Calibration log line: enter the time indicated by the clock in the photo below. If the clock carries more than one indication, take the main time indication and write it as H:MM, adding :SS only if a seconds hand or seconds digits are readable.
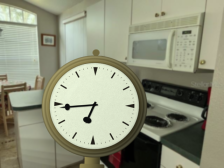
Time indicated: 6:44
